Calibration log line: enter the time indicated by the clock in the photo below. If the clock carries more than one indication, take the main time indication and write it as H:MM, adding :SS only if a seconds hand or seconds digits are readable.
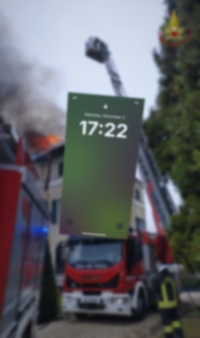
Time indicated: 17:22
